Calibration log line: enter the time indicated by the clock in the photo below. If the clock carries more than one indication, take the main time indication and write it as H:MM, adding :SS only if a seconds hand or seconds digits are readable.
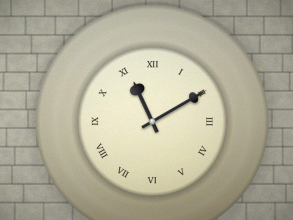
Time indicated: 11:10
